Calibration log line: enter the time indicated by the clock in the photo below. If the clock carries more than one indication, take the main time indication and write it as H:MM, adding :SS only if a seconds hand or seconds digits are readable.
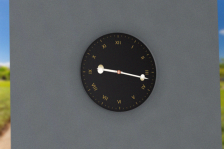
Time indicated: 9:17
